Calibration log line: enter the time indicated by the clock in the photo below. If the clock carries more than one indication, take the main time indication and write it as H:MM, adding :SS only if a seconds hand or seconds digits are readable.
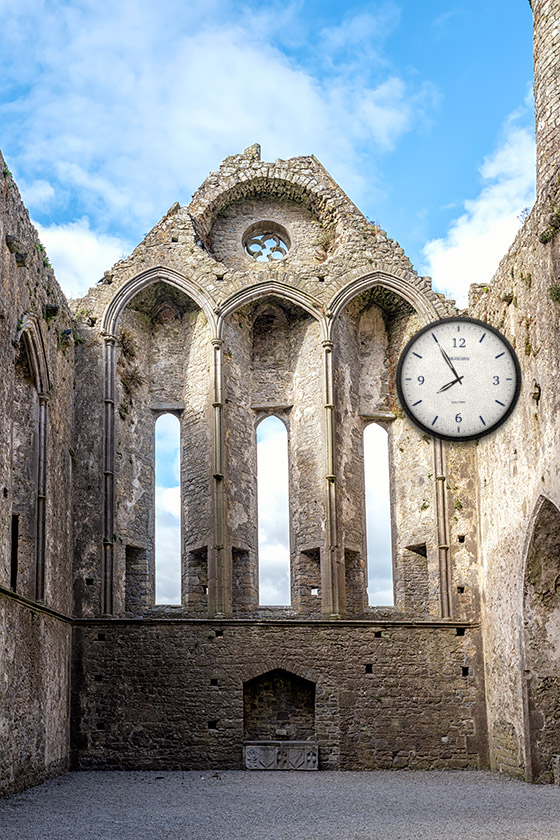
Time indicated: 7:55
